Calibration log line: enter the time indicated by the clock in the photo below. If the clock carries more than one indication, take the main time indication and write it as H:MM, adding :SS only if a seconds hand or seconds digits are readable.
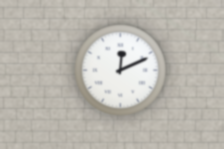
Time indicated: 12:11
